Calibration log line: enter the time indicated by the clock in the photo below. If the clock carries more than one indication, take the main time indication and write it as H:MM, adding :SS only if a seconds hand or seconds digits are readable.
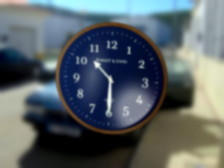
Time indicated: 10:30
